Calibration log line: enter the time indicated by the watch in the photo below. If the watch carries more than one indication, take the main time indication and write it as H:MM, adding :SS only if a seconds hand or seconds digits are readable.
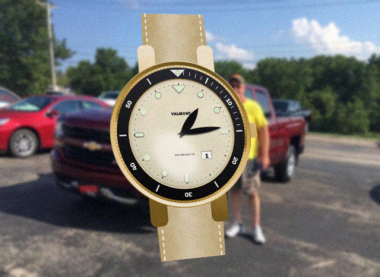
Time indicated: 1:14
